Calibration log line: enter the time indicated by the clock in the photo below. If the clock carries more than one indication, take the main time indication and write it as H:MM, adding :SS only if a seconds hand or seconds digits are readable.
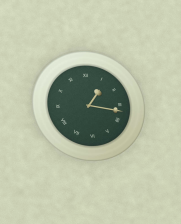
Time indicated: 1:17
